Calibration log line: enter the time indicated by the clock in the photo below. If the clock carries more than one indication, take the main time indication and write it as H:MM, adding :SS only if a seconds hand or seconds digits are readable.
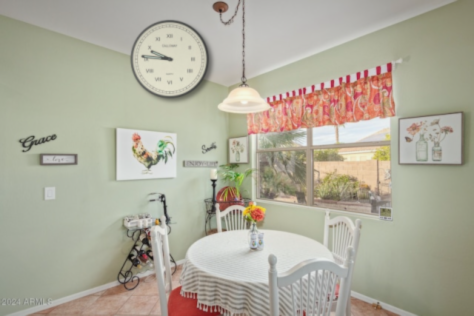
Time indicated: 9:46
